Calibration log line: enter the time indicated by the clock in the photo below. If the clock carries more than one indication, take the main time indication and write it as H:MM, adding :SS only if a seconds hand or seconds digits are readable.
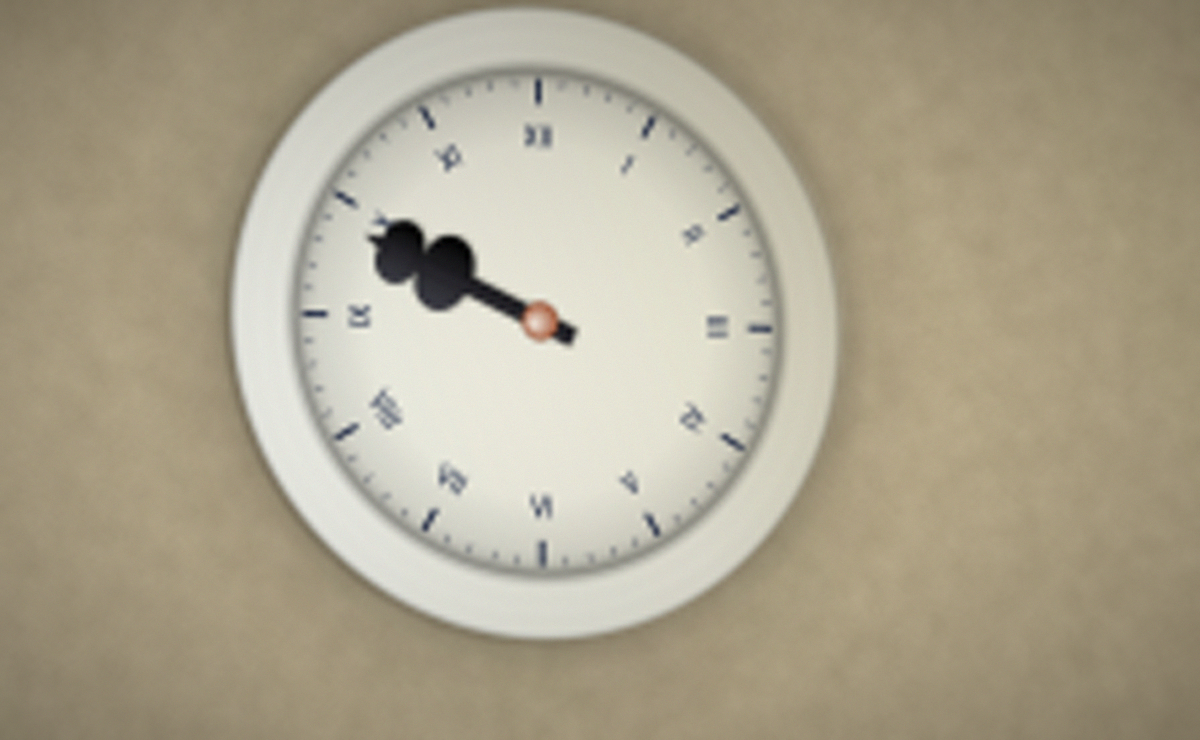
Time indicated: 9:49
